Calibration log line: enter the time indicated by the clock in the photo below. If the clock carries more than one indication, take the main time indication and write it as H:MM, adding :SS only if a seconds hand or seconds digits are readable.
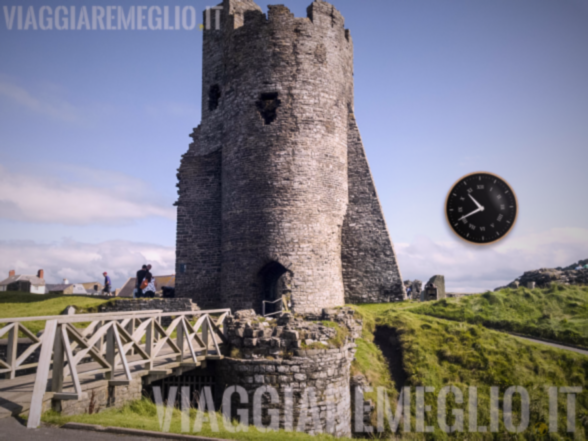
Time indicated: 10:41
